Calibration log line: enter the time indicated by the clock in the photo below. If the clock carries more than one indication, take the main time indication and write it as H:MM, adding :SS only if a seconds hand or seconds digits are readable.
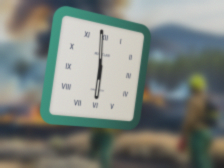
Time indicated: 5:59
